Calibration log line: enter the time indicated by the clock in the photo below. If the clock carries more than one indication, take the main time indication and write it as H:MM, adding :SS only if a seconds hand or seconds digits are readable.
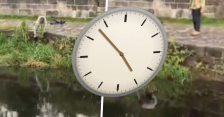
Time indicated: 4:53
